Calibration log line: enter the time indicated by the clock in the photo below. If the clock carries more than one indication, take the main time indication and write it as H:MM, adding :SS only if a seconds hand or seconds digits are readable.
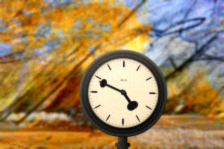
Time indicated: 4:49
